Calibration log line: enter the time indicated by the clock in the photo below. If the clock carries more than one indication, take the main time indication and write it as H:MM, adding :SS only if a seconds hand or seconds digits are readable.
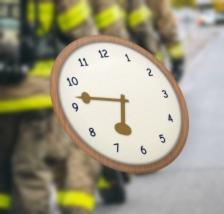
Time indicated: 6:47
